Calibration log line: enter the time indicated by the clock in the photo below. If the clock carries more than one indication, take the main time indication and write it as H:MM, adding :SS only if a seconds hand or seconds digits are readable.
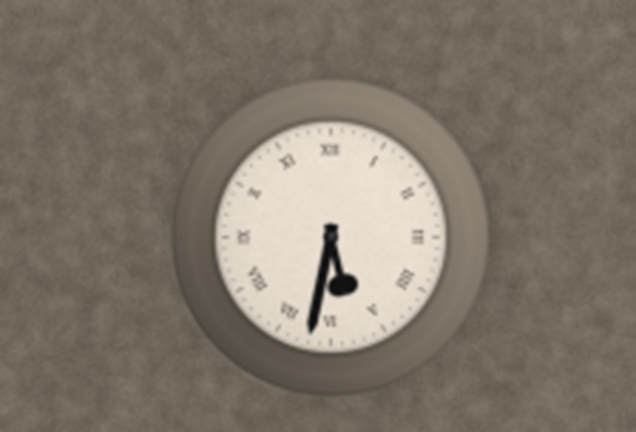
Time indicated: 5:32
